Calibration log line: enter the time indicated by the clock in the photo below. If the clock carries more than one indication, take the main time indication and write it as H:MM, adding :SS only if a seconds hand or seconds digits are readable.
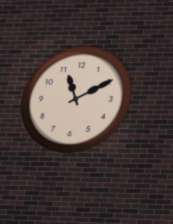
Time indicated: 11:10
